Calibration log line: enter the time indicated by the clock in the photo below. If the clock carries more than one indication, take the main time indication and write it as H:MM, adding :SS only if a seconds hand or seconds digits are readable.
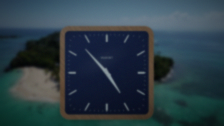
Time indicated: 4:53
